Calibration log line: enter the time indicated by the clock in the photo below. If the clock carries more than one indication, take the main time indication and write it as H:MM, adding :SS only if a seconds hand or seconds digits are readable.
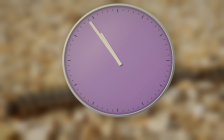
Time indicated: 10:54
